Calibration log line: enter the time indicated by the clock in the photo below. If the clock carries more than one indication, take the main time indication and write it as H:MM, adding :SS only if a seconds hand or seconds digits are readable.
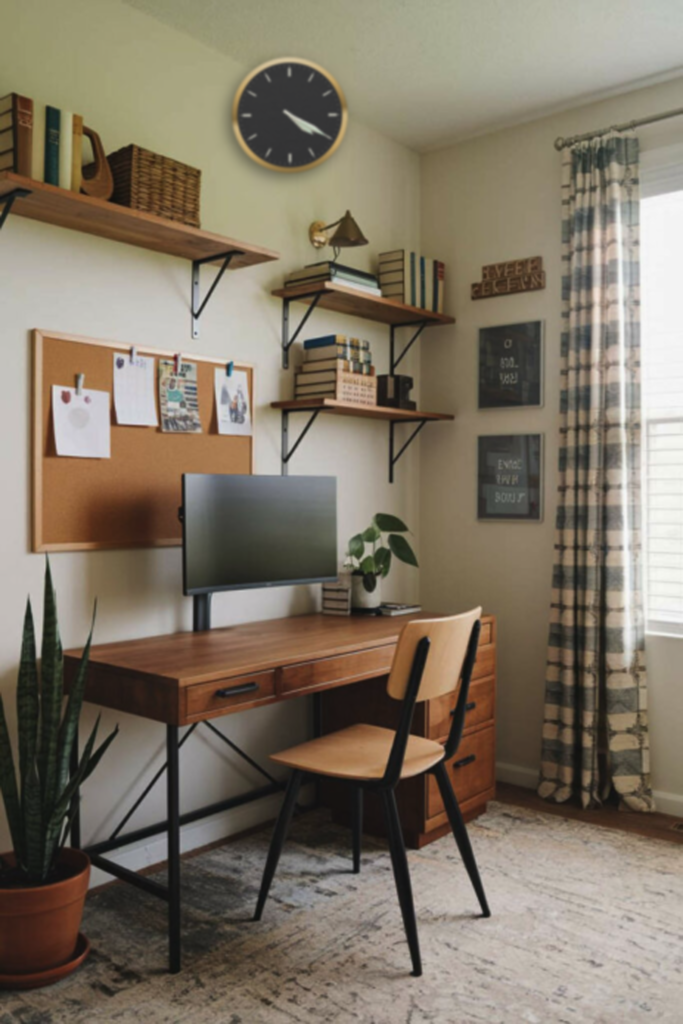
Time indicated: 4:20
